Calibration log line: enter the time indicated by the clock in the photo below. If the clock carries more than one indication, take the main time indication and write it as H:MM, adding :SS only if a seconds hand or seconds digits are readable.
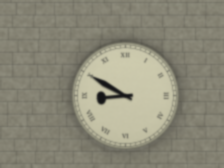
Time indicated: 8:50
